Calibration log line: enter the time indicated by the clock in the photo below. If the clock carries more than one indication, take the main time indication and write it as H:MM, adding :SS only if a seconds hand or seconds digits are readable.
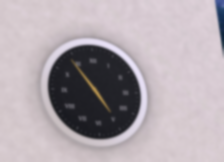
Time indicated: 4:54
